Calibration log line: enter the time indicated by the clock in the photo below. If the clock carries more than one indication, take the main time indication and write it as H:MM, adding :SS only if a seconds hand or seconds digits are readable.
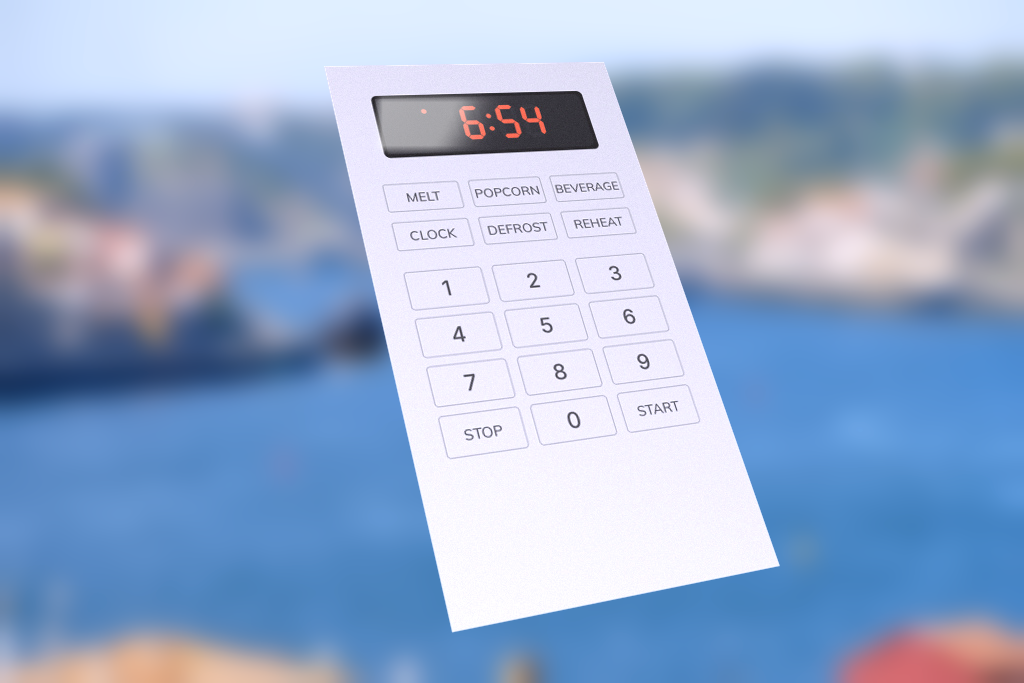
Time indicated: 6:54
